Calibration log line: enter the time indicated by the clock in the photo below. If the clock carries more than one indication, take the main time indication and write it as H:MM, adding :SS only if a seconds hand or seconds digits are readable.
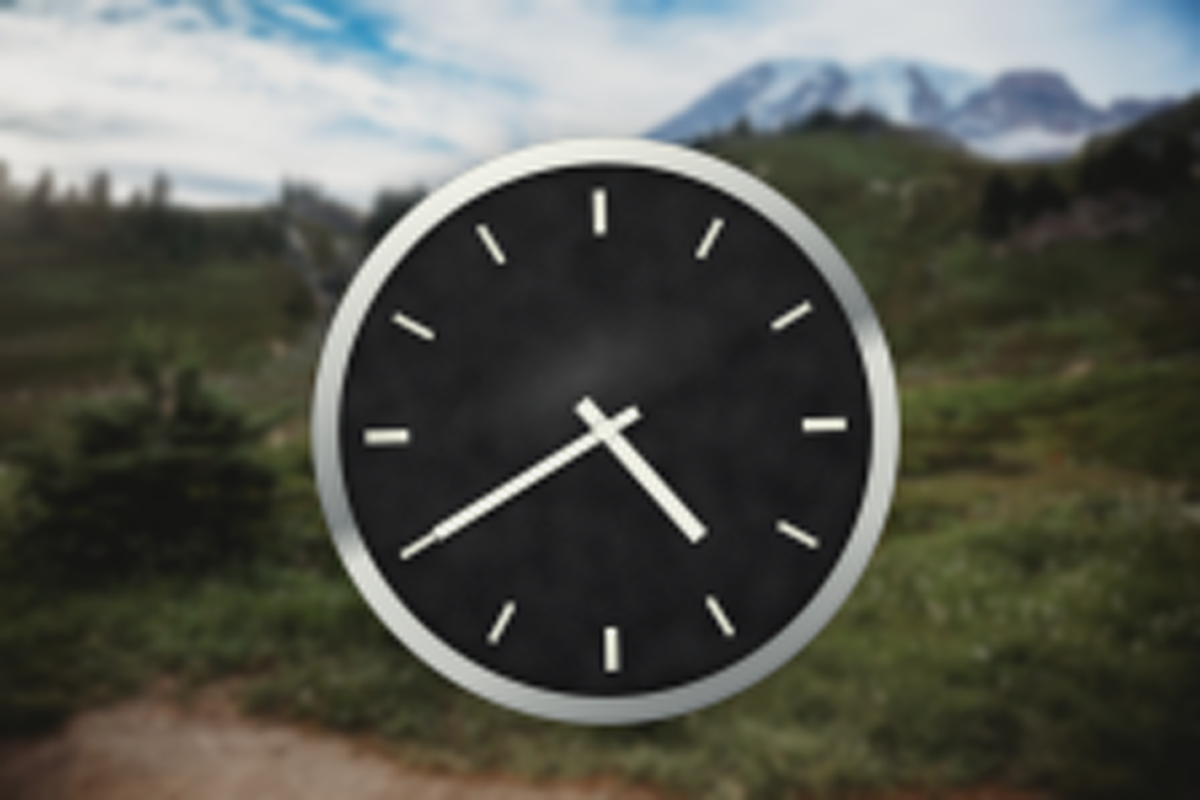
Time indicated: 4:40
